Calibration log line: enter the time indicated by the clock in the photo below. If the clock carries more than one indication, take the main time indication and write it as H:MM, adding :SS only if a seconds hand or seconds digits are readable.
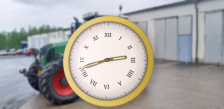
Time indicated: 2:42
